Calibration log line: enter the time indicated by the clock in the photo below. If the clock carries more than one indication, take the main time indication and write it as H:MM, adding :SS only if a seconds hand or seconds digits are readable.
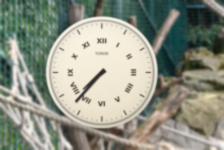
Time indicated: 7:37
